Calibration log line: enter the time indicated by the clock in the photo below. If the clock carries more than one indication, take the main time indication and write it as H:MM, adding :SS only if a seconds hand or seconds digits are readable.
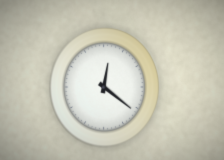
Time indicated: 12:21
